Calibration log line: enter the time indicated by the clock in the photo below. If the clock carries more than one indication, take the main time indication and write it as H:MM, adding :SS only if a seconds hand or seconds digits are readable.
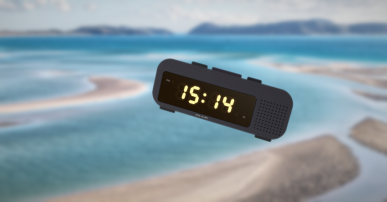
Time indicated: 15:14
